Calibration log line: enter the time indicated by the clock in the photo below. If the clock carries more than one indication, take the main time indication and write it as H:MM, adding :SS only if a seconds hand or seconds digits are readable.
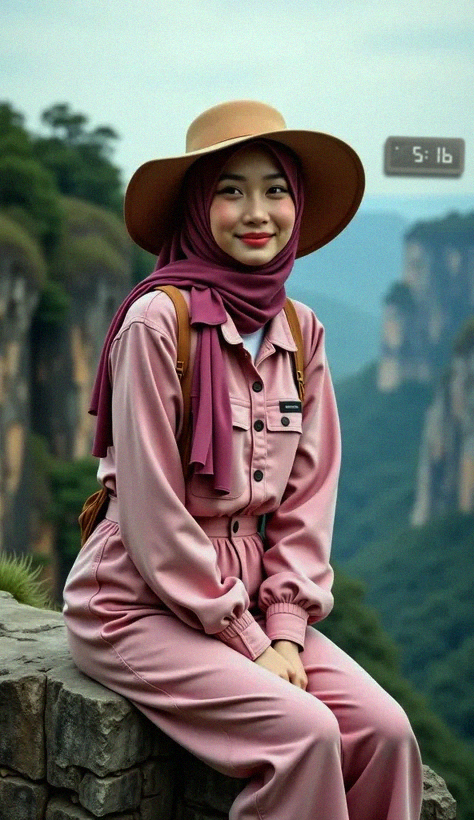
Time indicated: 5:16
